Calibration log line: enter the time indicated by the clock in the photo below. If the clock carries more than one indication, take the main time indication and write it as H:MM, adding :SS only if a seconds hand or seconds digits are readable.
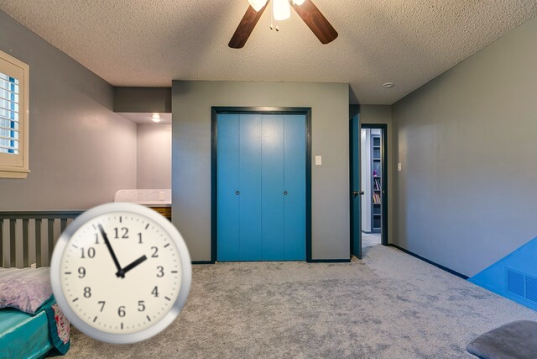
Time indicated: 1:56
